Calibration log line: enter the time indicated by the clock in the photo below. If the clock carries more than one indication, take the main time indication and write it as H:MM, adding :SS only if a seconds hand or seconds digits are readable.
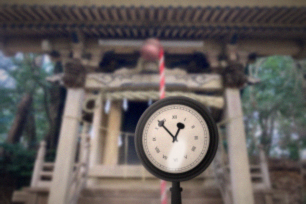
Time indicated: 12:53
